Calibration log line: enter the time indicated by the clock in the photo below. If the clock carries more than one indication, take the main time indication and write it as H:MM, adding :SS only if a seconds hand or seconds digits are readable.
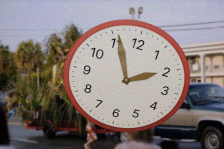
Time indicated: 1:56
